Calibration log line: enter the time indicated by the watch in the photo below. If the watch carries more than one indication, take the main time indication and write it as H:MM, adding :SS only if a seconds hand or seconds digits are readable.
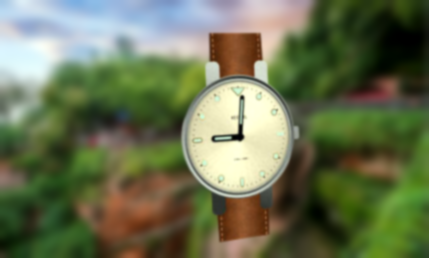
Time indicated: 9:01
